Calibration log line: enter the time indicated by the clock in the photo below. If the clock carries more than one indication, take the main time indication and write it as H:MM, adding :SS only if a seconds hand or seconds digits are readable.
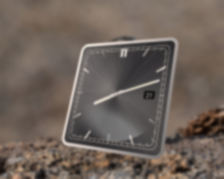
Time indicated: 8:12
